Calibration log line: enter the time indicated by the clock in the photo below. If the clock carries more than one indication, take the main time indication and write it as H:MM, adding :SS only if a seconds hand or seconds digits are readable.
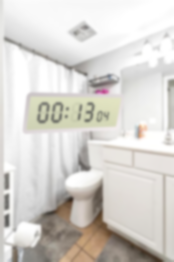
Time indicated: 0:13
